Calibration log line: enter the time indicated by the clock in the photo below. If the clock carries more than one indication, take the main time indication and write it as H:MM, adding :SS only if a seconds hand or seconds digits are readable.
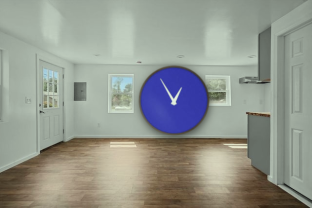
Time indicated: 12:55
